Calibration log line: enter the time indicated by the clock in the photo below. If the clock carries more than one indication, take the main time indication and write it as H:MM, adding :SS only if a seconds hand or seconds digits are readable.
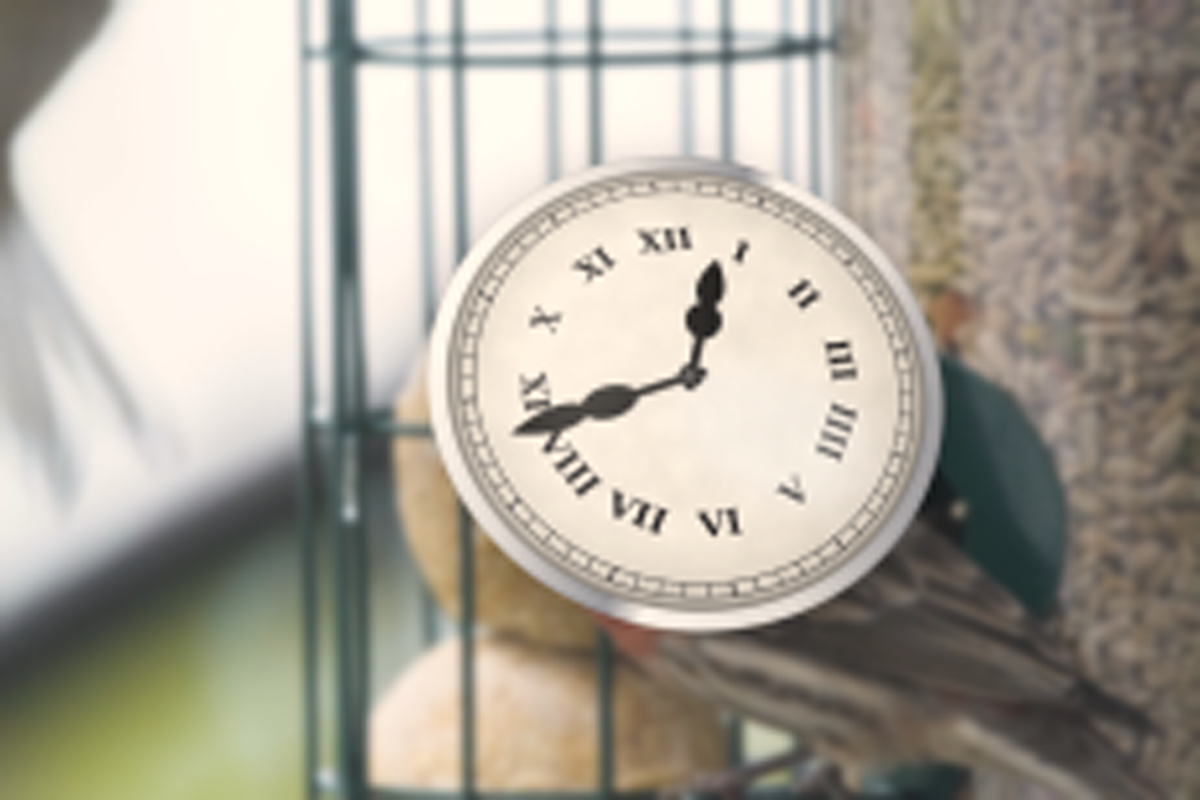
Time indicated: 12:43
